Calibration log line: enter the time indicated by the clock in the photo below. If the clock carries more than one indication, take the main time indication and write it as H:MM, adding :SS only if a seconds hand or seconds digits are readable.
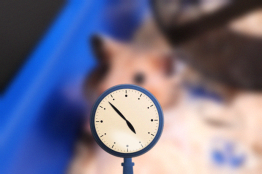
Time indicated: 4:53
